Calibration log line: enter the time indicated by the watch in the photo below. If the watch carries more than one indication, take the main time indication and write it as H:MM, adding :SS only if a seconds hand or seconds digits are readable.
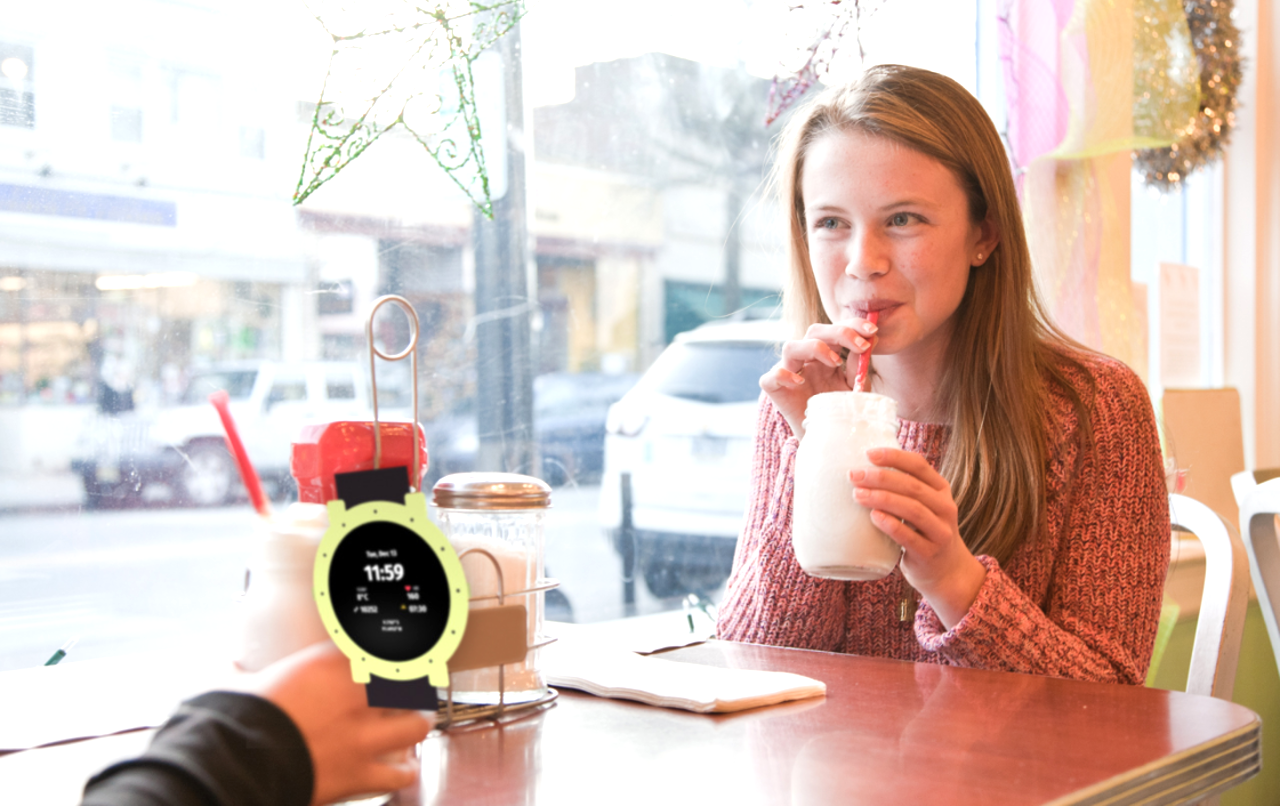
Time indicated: 11:59
